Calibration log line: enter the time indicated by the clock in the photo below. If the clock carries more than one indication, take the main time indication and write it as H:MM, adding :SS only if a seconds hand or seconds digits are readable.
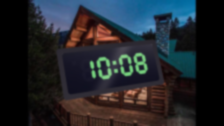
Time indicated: 10:08
